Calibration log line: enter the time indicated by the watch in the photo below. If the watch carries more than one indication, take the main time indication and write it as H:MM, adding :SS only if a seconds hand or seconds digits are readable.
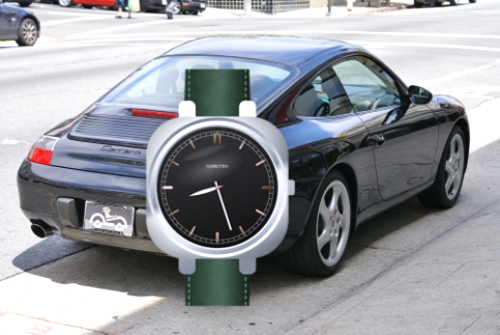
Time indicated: 8:27
